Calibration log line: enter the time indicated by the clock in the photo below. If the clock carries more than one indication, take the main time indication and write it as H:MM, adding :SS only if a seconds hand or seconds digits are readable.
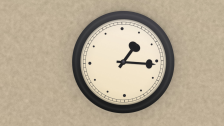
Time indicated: 1:16
